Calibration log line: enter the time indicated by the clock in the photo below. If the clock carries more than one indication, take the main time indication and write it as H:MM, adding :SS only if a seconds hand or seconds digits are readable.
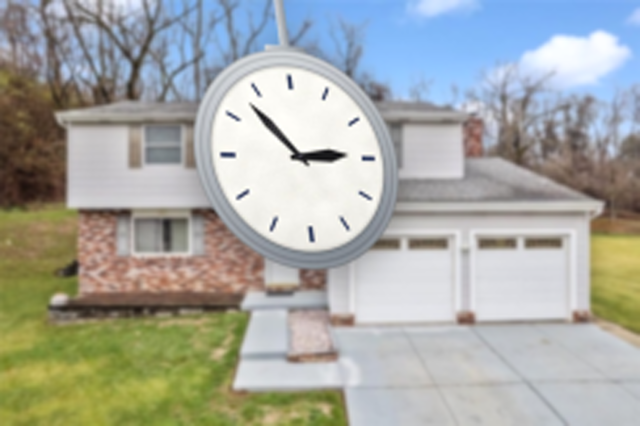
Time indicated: 2:53
